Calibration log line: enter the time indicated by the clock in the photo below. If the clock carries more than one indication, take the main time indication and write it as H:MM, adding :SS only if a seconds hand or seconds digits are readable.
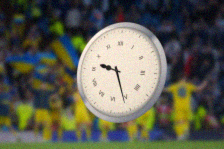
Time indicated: 9:26
